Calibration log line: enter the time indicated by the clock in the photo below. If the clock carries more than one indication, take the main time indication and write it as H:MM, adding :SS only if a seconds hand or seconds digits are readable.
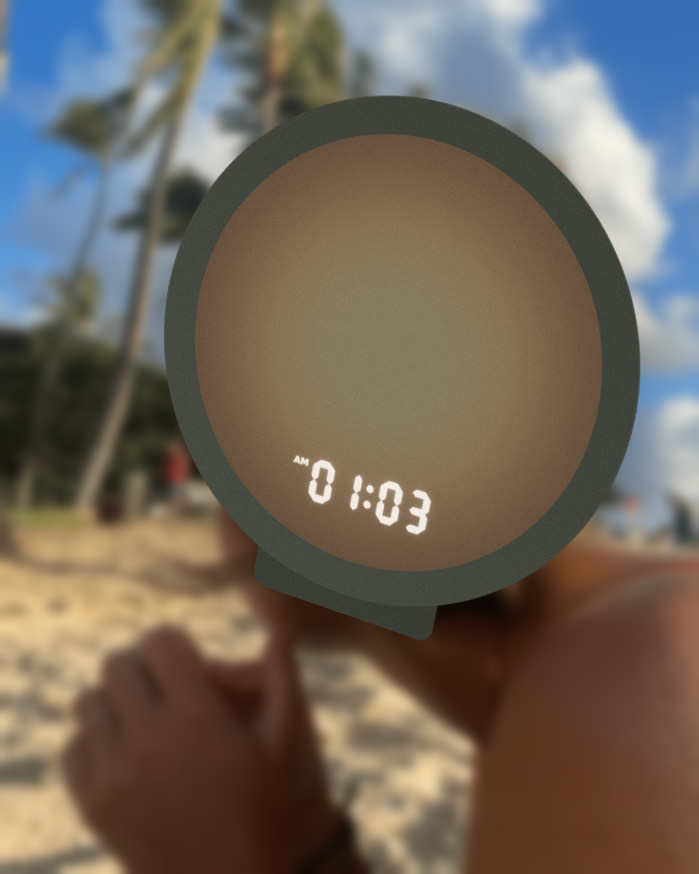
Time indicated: 1:03
